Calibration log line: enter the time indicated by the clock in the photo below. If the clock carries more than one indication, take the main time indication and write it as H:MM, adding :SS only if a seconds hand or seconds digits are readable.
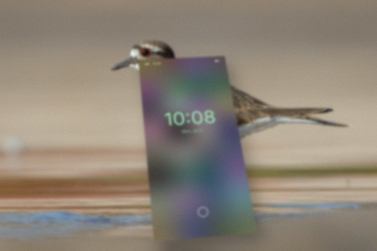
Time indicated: 10:08
